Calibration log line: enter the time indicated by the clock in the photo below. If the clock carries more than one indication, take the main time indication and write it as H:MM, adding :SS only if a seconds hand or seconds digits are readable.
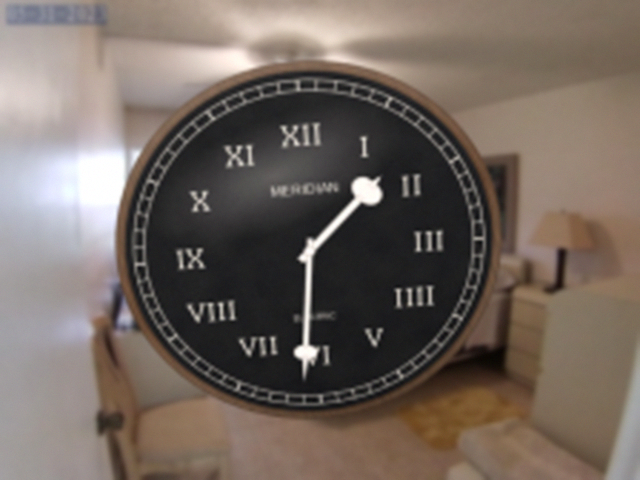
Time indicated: 1:31
